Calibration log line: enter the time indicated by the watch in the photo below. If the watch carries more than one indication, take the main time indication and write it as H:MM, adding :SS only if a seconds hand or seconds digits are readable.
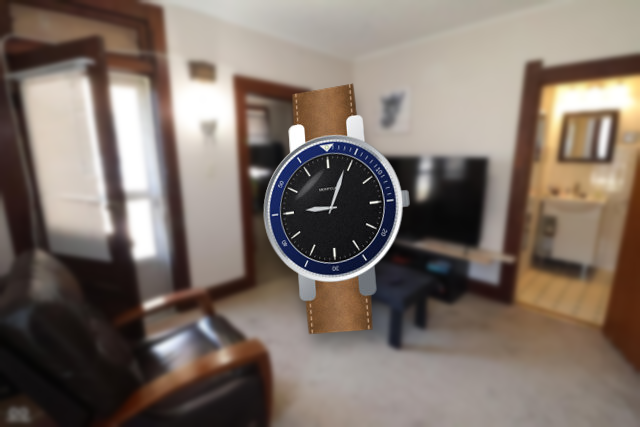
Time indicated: 9:04
